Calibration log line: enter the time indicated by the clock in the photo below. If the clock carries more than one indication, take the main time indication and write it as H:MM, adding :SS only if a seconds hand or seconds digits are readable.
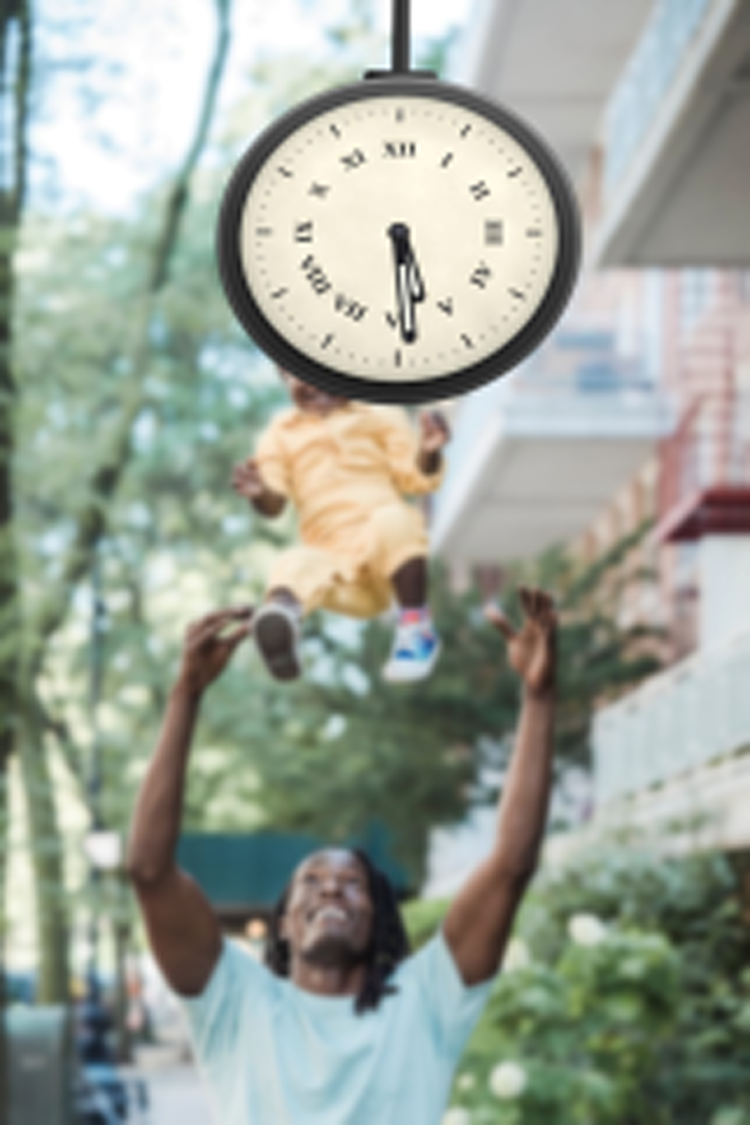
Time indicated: 5:29
